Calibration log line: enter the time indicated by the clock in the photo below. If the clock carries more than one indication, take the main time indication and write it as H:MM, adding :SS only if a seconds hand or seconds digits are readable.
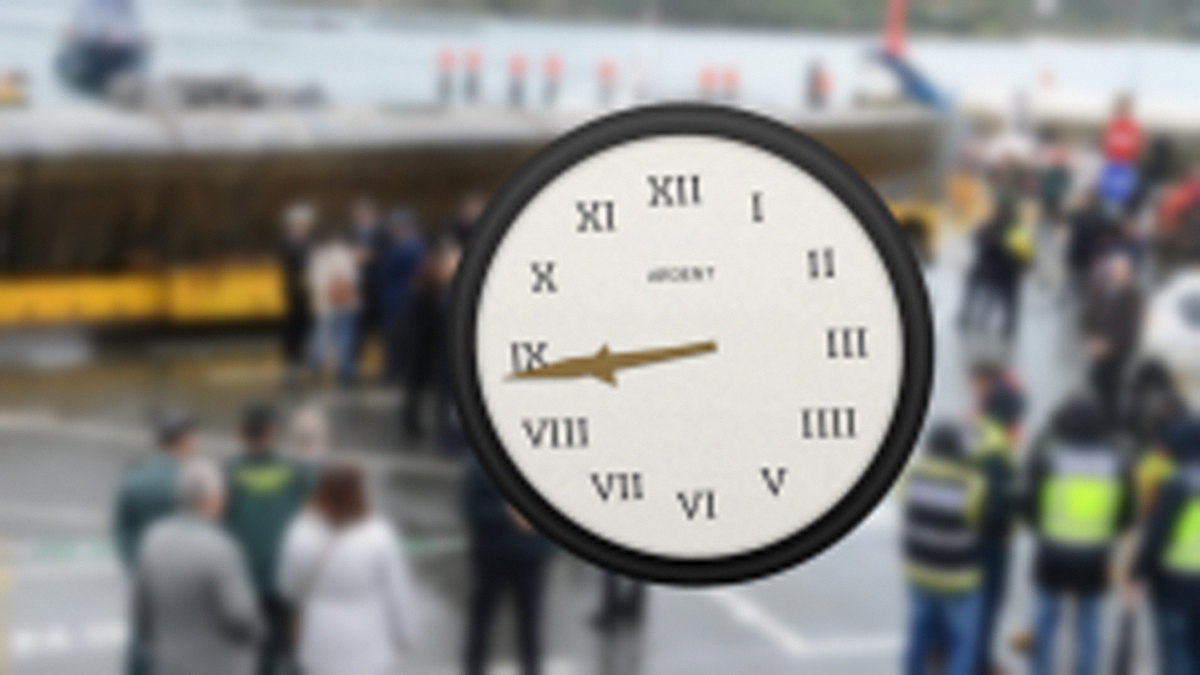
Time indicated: 8:44
